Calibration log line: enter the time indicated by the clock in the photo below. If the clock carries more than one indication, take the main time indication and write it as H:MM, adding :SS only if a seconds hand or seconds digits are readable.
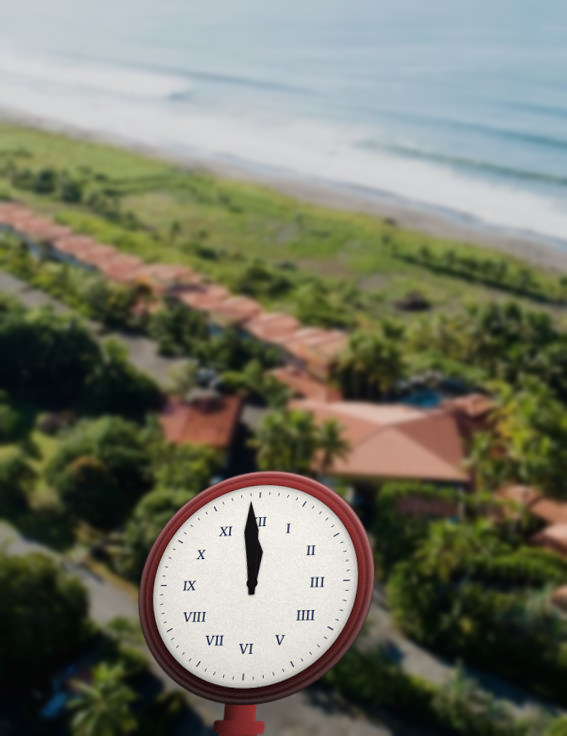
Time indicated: 11:59
